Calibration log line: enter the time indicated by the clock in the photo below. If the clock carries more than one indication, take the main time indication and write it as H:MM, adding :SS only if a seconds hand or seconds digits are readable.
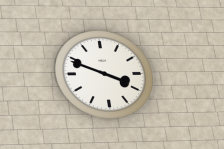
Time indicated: 3:49
